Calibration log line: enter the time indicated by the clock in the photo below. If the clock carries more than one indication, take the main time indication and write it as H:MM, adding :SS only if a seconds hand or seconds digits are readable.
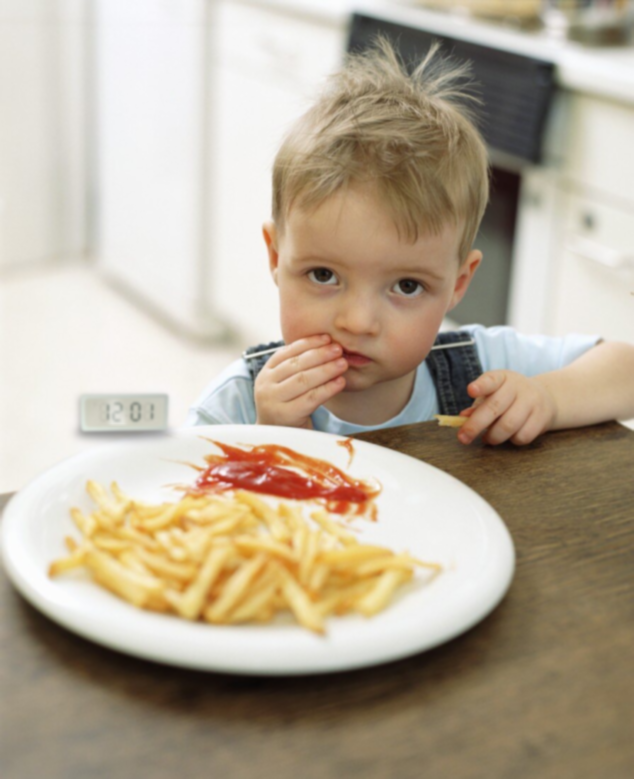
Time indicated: 12:01
